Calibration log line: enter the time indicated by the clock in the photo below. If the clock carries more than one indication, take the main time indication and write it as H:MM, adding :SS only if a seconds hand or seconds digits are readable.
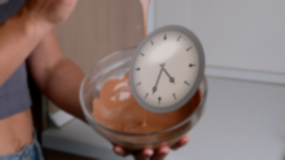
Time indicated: 4:33
